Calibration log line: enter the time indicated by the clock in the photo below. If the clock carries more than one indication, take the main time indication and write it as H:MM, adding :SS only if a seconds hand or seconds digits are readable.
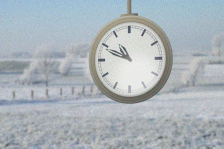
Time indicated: 10:49
